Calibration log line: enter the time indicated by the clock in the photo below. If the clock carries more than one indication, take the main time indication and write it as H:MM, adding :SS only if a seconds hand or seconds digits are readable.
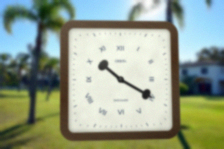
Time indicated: 10:20
